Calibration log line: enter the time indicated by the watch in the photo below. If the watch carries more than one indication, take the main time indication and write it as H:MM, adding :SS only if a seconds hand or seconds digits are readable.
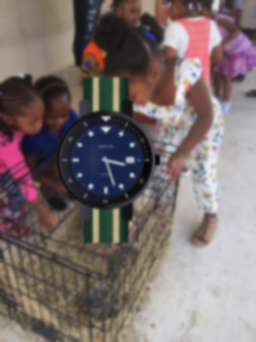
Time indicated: 3:27
